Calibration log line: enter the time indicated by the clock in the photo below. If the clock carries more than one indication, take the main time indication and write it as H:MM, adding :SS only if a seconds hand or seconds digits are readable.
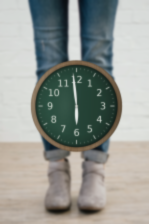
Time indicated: 5:59
